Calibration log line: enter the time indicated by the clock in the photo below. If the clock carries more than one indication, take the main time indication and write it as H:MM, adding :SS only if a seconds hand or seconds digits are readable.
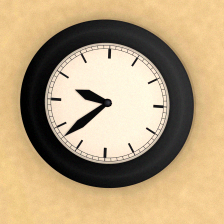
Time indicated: 9:38
